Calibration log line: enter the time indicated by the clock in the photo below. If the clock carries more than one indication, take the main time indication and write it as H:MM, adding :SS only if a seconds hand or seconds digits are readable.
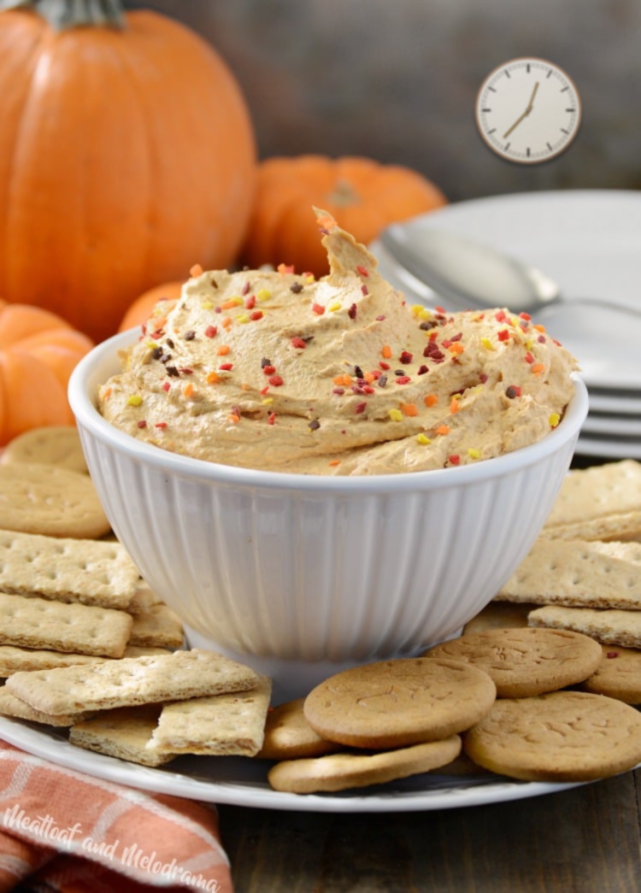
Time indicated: 12:37
